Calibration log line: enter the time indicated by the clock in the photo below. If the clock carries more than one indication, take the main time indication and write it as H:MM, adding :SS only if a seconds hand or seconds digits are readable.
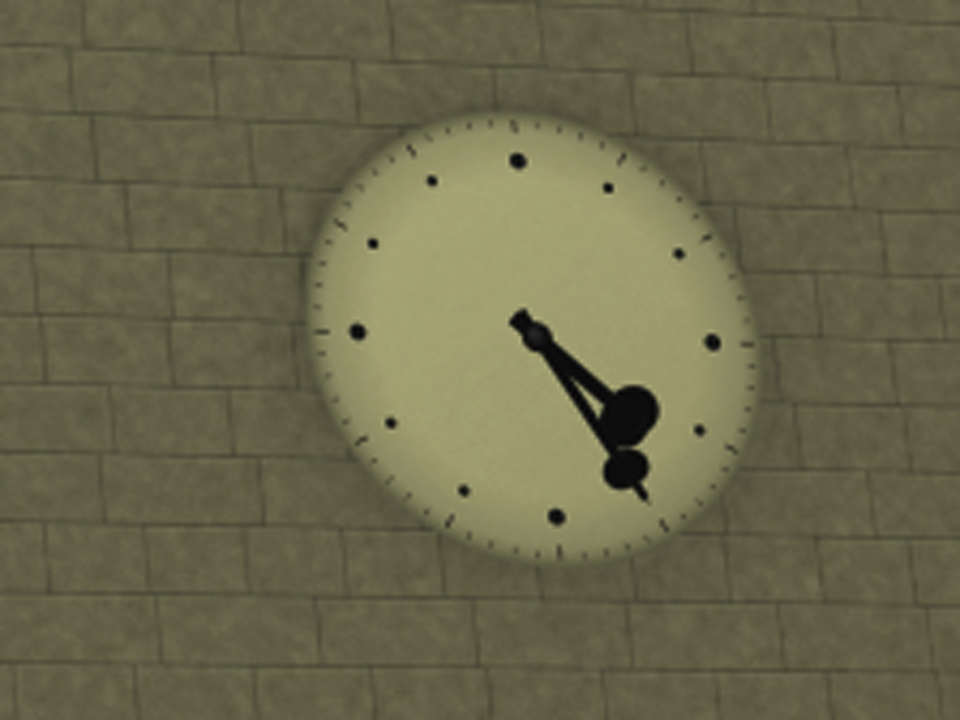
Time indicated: 4:25
